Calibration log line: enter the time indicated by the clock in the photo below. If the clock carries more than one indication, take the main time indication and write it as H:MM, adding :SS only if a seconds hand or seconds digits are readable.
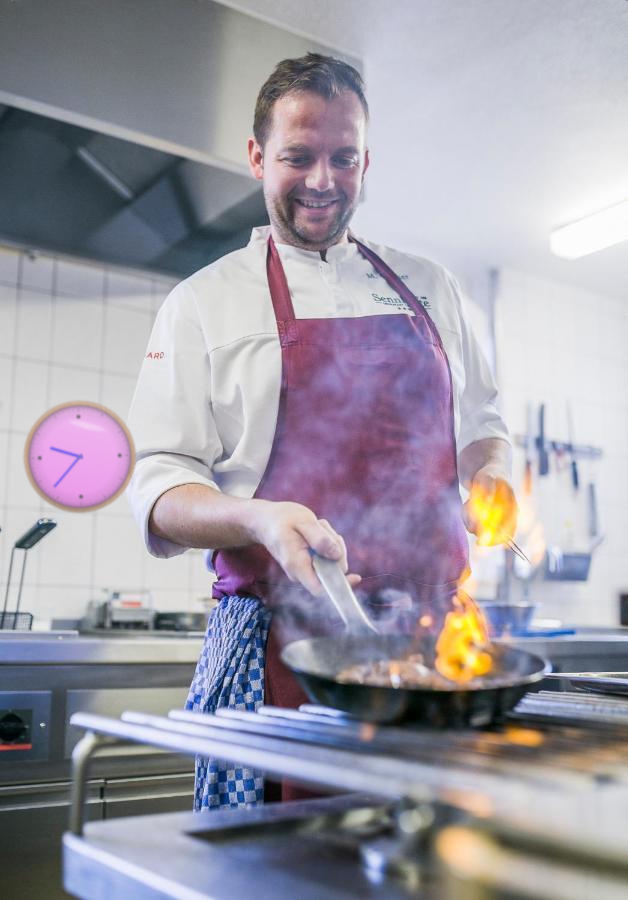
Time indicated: 9:37
